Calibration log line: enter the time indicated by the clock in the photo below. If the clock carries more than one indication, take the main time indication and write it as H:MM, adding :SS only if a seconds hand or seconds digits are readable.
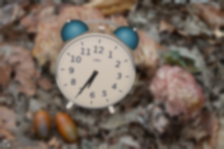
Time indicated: 6:35
